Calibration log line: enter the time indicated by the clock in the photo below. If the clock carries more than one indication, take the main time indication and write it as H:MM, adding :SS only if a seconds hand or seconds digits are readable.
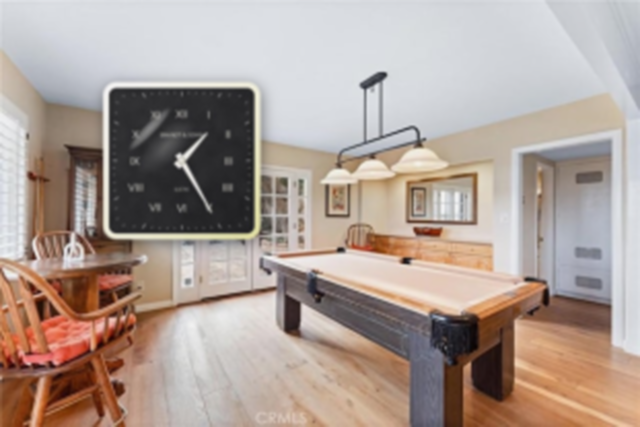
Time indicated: 1:25
